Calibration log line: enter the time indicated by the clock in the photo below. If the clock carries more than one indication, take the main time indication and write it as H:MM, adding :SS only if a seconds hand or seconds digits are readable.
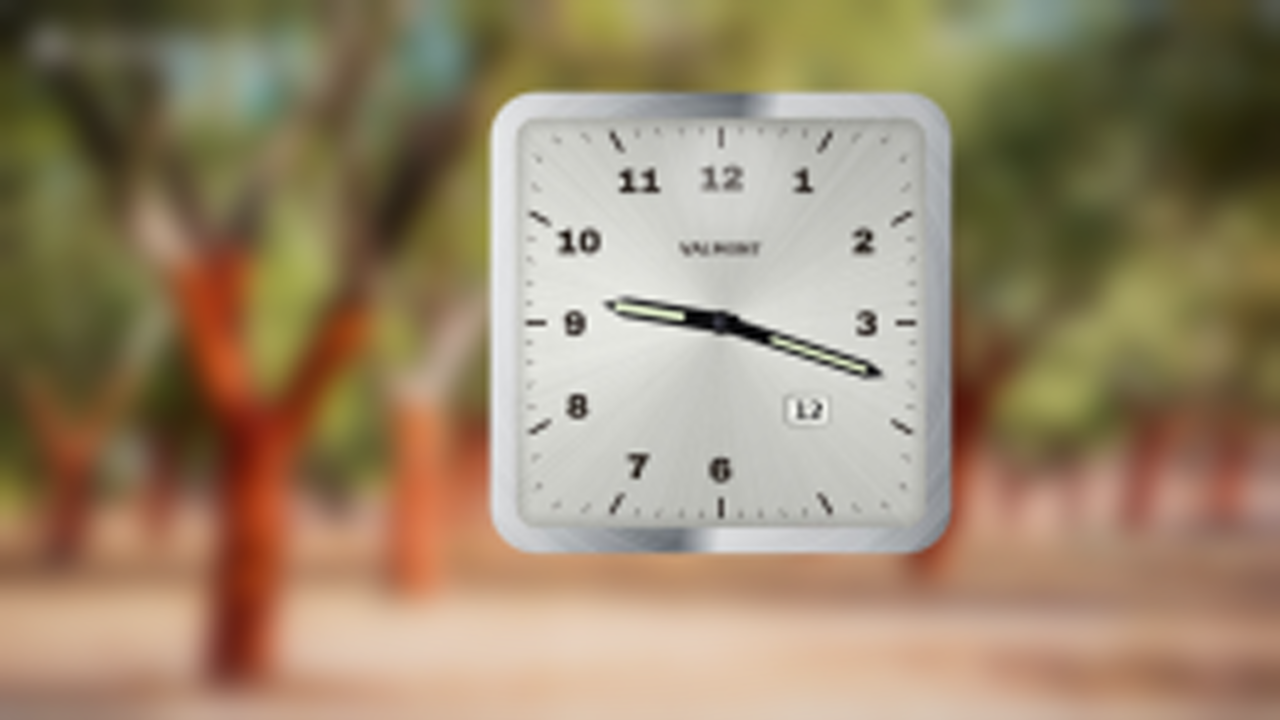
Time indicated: 9:18
